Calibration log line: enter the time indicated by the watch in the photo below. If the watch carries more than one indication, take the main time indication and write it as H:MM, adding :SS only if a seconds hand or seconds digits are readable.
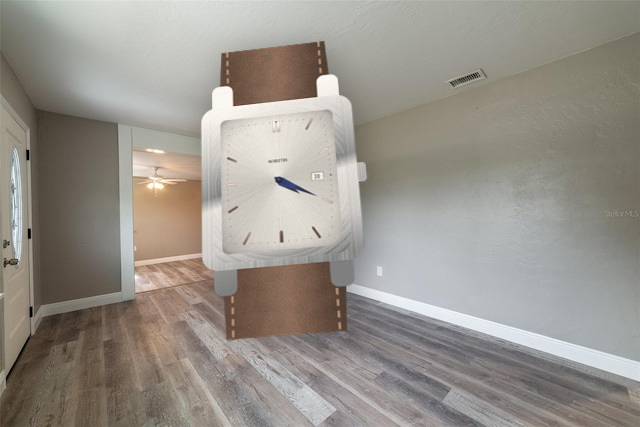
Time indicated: 4:20
